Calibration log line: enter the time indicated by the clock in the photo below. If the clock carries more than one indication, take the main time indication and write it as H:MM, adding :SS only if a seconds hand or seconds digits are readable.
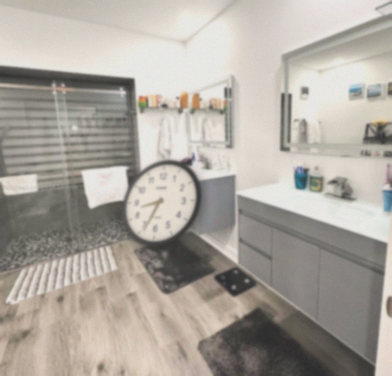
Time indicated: 8:34
